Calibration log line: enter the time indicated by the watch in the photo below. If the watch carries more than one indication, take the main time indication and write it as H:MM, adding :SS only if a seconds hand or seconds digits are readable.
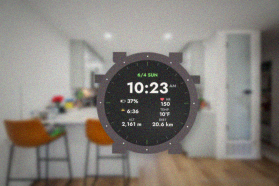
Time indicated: 10:23
